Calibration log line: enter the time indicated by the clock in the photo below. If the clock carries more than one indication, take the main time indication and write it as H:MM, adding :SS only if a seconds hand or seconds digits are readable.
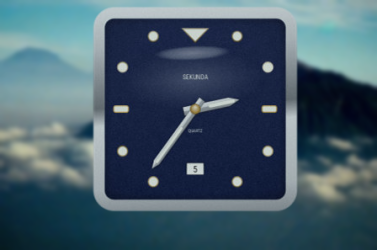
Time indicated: 2:36
